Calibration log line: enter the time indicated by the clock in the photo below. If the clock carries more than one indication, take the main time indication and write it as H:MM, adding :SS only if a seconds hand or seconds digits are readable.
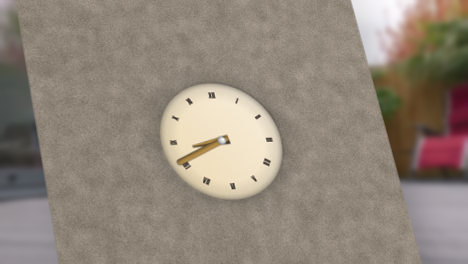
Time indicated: 8:41
